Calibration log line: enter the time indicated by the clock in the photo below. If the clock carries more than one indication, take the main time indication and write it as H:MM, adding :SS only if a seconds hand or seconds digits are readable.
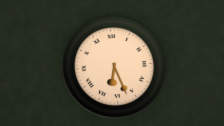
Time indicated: 6:27
